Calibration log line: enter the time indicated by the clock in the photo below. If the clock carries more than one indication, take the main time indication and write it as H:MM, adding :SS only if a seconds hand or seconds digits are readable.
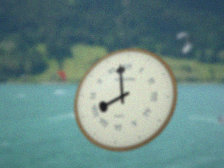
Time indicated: 7:58
